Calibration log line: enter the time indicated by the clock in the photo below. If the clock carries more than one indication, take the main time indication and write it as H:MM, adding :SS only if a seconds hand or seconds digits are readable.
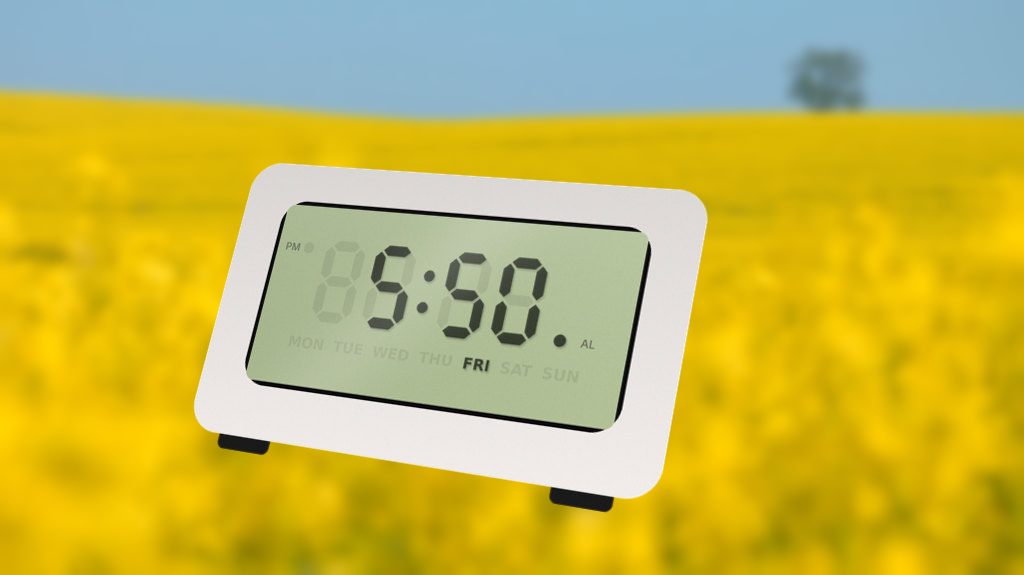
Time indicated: 5:50
